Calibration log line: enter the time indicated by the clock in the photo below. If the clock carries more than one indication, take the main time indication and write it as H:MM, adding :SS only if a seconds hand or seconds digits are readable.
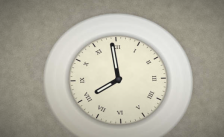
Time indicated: 7:59
